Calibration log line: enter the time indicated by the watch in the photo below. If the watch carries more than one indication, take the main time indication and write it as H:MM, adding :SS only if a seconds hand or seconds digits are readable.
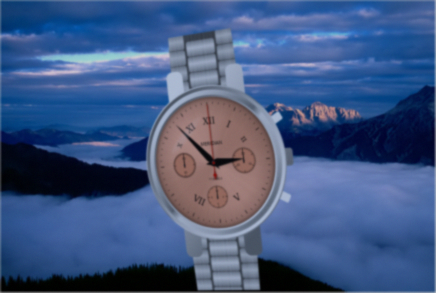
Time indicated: 2:53
